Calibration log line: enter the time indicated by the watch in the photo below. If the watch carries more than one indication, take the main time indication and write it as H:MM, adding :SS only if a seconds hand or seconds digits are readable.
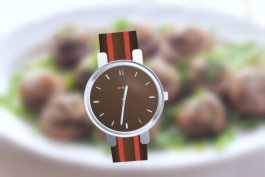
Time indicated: 12:32
